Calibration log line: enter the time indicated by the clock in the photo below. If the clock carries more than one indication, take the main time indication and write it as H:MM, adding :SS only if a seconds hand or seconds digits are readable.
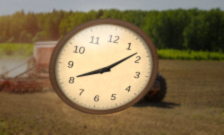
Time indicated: 8:08
